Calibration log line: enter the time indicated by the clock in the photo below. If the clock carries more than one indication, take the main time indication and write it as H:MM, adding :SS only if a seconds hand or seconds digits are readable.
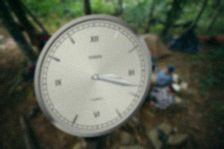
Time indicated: 3:18
